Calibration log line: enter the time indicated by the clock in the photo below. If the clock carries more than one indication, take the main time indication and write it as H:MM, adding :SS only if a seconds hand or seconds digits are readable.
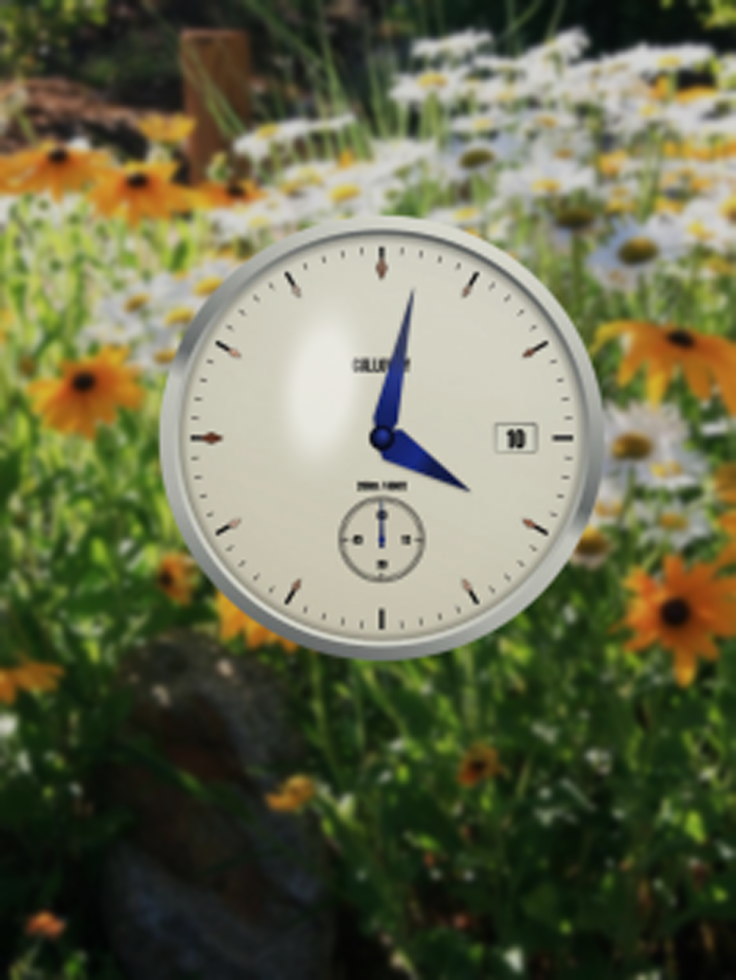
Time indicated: 4:02
